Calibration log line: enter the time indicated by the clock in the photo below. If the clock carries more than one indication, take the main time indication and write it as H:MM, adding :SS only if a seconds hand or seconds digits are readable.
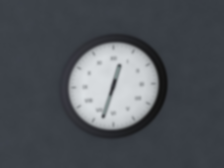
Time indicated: 12:33
